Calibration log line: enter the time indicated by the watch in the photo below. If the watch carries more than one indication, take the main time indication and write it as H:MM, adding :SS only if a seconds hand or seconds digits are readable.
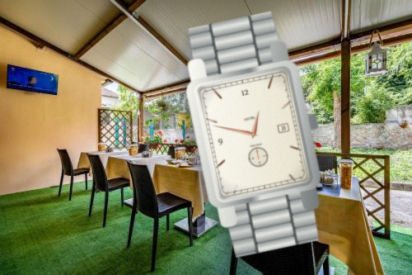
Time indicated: 12:49
